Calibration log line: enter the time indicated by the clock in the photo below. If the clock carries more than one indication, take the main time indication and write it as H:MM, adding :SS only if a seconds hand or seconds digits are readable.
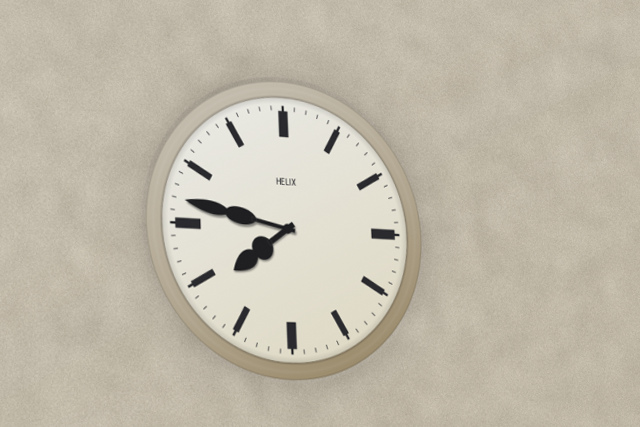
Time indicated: 7:47
